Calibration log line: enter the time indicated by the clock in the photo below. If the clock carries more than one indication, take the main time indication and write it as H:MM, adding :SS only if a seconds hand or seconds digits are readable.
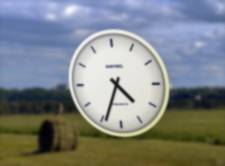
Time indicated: 4:34
